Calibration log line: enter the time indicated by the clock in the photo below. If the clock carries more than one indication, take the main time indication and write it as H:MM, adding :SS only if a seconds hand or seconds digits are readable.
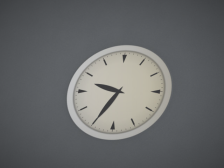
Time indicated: 9:35
